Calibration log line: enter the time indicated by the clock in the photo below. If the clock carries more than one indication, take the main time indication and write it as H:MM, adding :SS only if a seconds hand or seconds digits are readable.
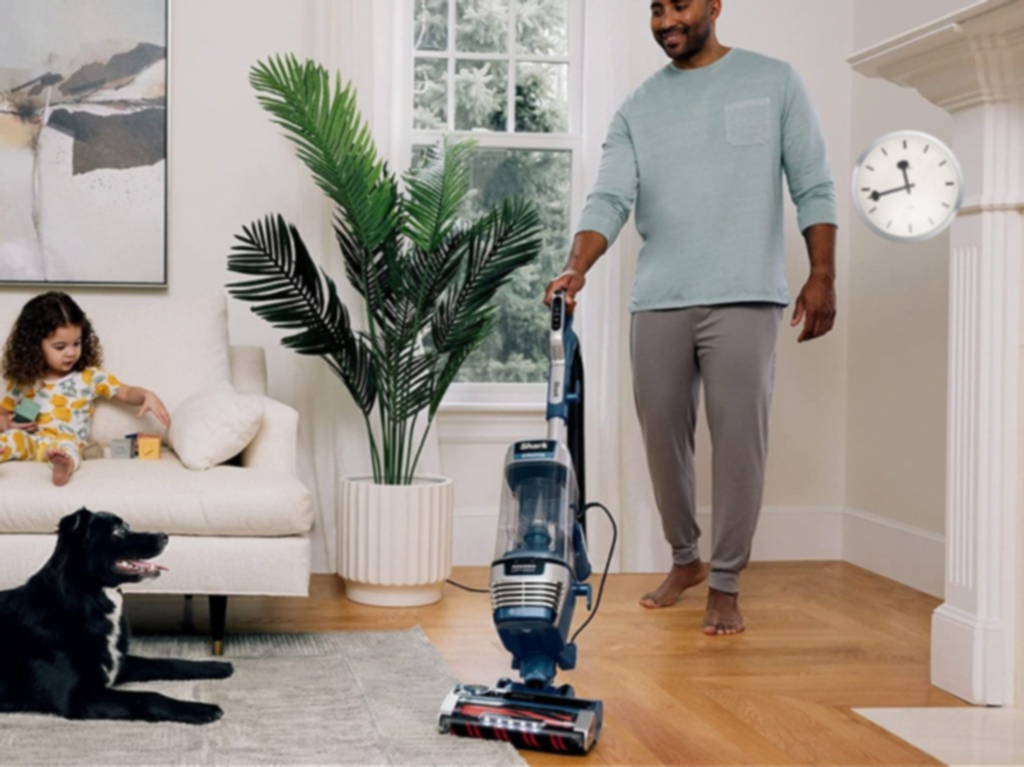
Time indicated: 11:43
